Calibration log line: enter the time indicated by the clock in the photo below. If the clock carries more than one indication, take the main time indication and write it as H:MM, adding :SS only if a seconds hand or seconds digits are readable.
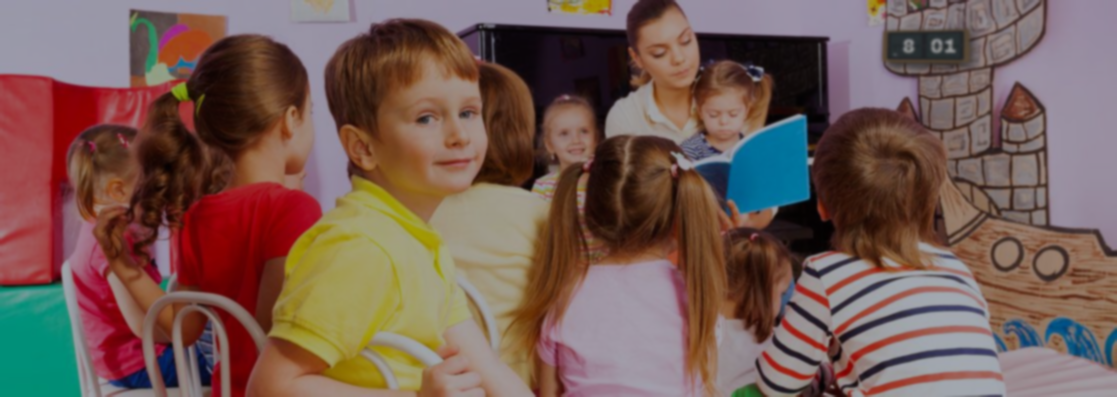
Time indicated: 8:01
